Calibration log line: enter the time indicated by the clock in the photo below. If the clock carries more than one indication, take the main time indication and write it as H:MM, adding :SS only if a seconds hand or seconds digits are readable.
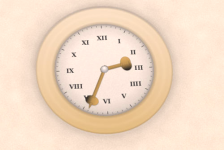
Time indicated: 2:34
